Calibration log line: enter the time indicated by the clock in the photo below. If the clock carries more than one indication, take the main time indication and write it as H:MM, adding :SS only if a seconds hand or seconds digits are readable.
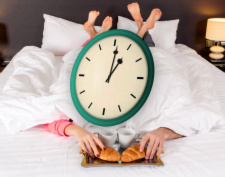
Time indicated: 1:01
